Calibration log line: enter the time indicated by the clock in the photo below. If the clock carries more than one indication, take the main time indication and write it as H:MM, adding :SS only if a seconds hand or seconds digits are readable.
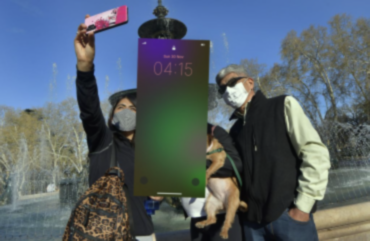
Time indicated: 4:15
